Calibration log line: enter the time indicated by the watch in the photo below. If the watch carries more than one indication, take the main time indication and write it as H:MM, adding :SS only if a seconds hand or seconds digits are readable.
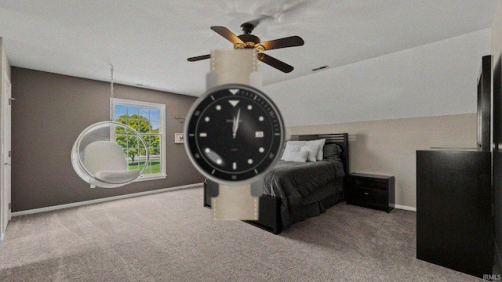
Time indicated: 12:02
